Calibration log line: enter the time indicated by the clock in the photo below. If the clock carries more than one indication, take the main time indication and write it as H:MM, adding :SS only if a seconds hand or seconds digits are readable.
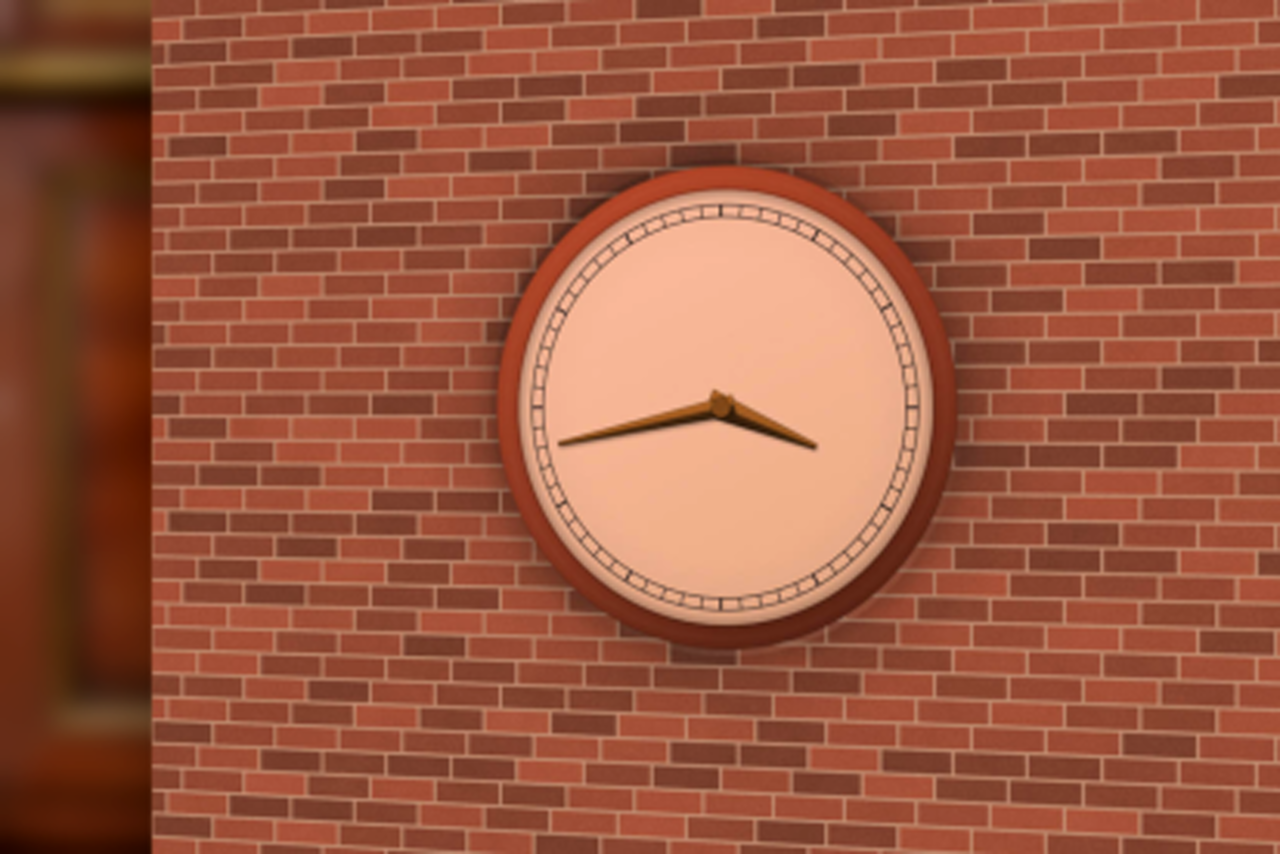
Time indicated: 3:43
